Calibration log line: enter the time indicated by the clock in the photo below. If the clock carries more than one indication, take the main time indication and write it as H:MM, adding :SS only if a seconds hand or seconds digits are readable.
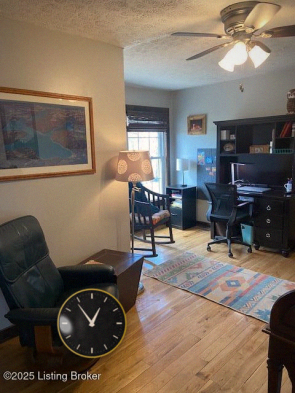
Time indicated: 12:54
